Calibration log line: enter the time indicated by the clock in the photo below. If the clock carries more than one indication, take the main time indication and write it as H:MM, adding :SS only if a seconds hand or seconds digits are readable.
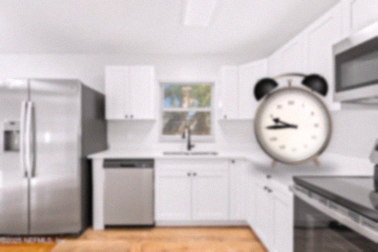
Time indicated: 9:45
